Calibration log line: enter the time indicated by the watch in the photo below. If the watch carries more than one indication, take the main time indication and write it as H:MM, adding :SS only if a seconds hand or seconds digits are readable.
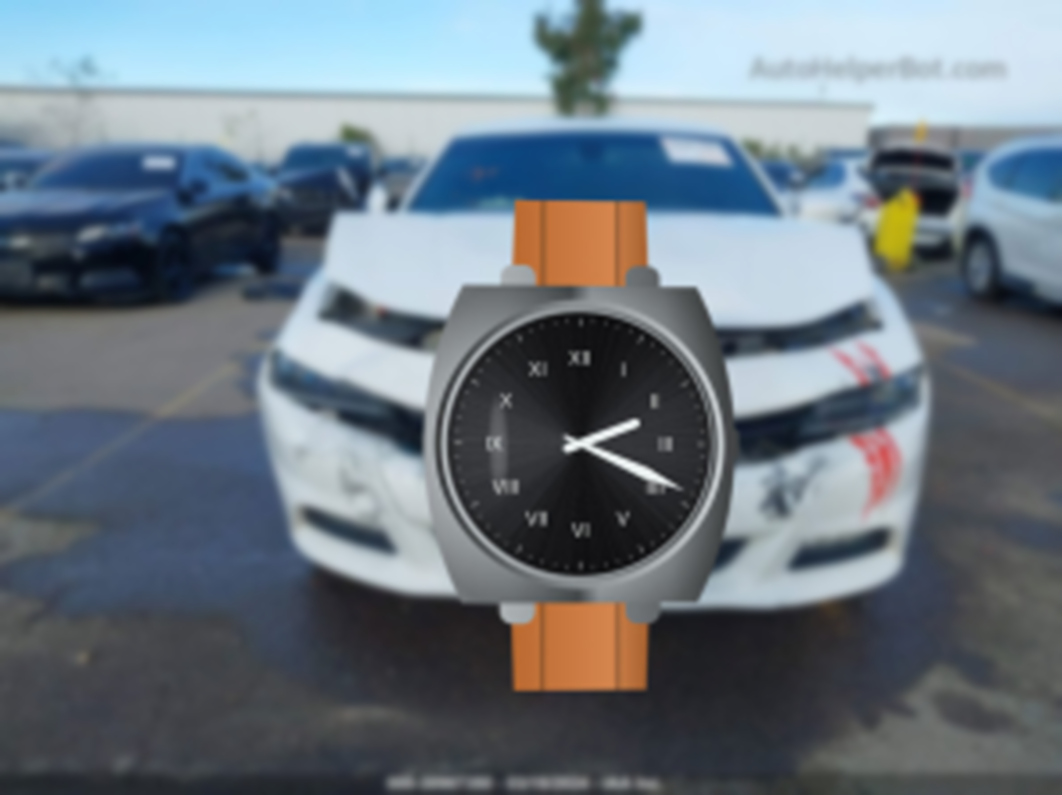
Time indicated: 2:19
